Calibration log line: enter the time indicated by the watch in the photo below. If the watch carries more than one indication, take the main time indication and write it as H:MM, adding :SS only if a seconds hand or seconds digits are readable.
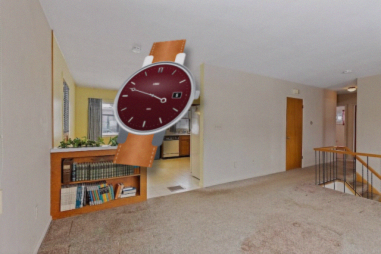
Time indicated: 3:48
